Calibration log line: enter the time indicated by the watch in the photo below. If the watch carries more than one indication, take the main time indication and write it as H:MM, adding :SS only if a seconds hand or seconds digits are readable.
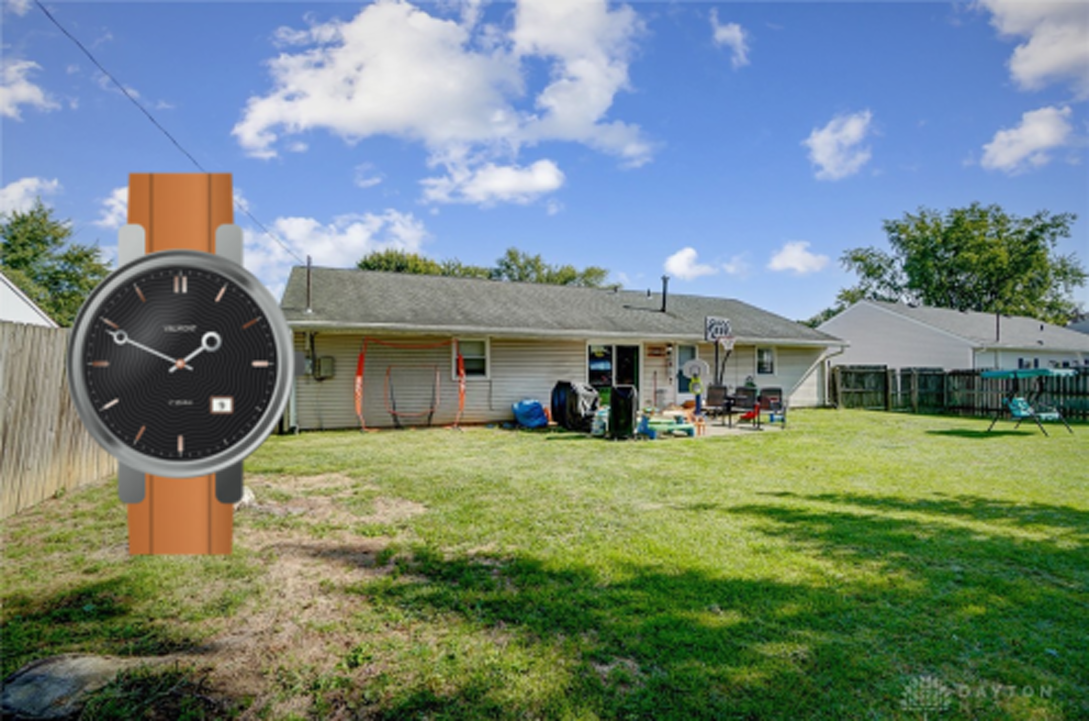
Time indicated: 1:49
